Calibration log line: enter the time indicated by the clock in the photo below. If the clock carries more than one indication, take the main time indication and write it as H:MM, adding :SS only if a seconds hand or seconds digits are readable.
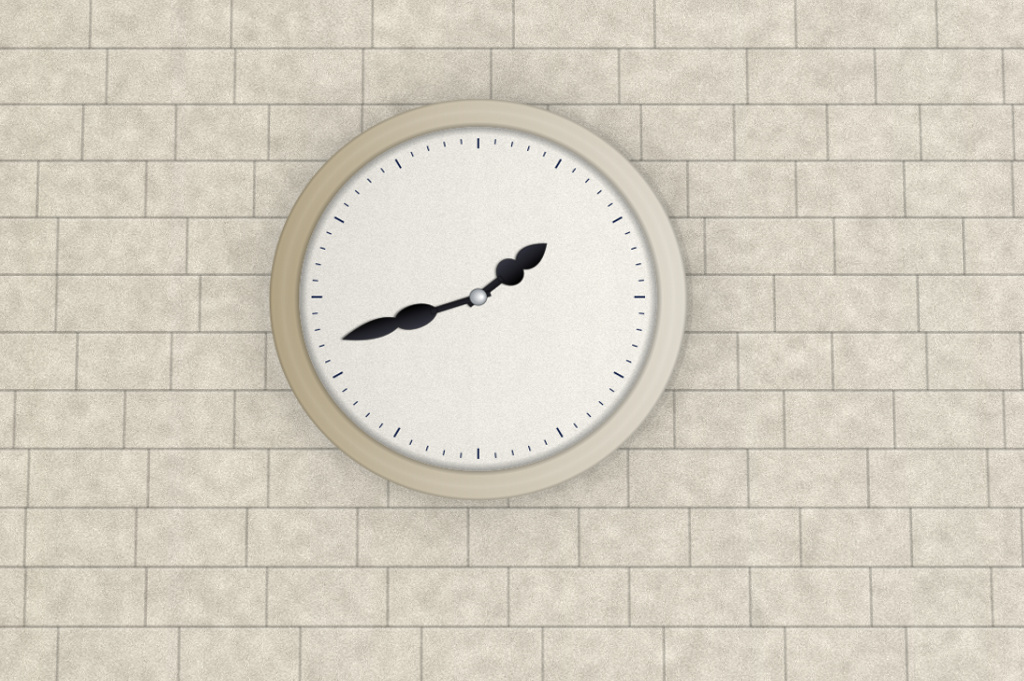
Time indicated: 1:42
